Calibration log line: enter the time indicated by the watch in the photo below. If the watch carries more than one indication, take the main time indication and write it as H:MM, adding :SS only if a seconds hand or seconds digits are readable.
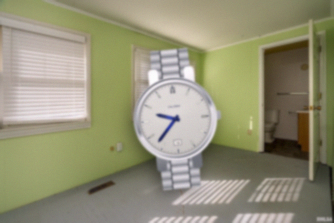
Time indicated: 9:37
